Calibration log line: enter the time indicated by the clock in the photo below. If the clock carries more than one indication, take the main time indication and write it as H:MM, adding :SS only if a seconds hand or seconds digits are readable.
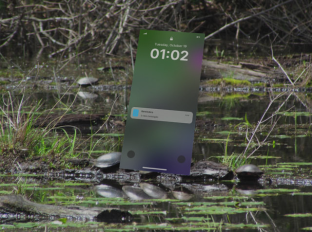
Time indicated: 1:02
